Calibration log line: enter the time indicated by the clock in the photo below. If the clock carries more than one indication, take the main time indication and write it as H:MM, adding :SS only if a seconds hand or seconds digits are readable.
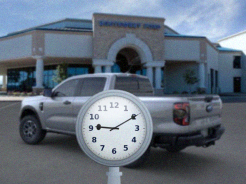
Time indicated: 9:10
